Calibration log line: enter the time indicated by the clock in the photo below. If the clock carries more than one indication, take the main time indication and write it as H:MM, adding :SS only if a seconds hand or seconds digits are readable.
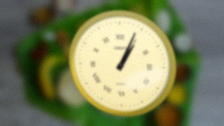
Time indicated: 1:04
